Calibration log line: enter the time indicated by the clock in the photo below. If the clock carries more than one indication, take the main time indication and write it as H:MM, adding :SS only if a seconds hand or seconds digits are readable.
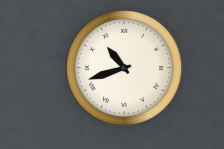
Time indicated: 10:42
